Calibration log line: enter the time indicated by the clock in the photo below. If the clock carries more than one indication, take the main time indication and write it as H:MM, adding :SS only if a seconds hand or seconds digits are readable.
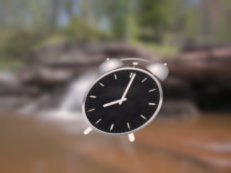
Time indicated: 8:01
